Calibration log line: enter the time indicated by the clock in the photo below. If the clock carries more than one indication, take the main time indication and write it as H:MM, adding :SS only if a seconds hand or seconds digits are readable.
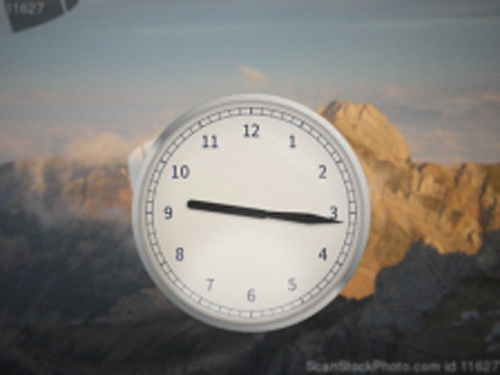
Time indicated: 9:16
